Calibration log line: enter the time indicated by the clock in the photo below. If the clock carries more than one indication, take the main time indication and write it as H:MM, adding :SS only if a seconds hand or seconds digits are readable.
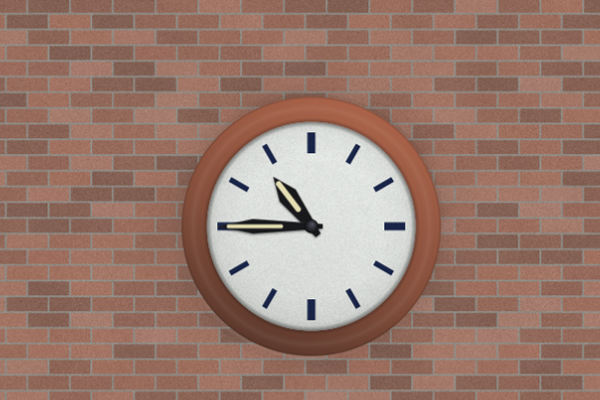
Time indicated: 10:45
